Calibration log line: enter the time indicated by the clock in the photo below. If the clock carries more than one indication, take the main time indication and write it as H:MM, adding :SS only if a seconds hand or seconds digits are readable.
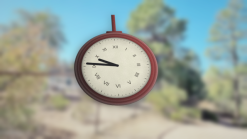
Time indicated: 9:46
